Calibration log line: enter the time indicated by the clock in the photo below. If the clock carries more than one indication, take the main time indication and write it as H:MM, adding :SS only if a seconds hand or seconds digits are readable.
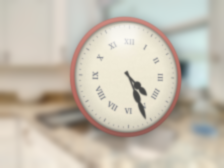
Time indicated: 4:26
